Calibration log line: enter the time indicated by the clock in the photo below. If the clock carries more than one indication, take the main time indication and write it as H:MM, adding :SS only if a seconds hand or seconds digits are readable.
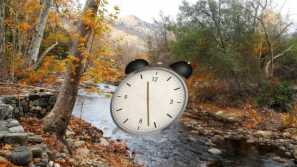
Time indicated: 11:27
